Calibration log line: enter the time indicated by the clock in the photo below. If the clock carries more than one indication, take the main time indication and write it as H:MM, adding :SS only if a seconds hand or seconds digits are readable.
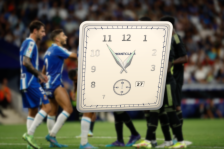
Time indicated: 12:54
